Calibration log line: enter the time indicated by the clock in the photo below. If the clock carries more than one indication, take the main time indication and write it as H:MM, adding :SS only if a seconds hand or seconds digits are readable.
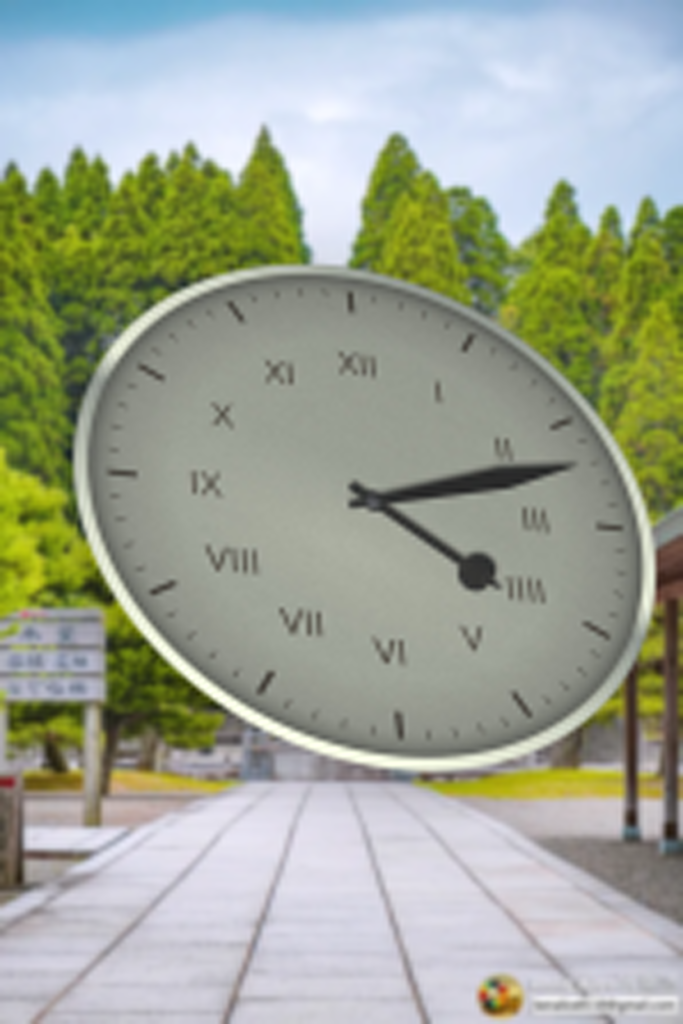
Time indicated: 4:12
